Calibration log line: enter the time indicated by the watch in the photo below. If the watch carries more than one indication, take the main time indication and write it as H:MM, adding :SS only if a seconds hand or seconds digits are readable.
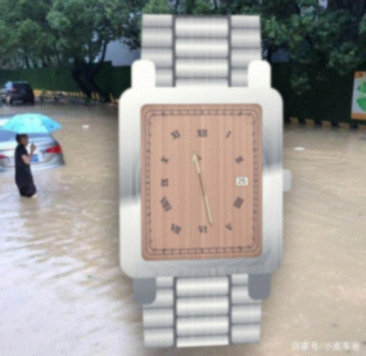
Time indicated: 11:28
